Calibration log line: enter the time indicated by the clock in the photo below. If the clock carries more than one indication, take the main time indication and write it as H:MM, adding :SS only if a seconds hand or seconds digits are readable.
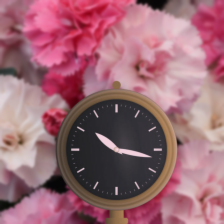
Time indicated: 10:17
